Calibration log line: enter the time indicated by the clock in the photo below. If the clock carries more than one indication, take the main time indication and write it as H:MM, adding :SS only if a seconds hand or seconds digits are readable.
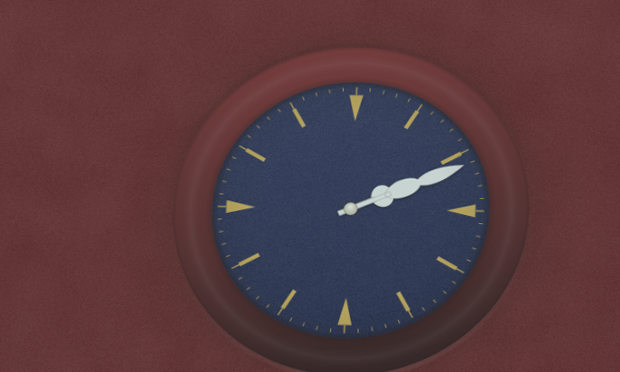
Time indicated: 2:11
